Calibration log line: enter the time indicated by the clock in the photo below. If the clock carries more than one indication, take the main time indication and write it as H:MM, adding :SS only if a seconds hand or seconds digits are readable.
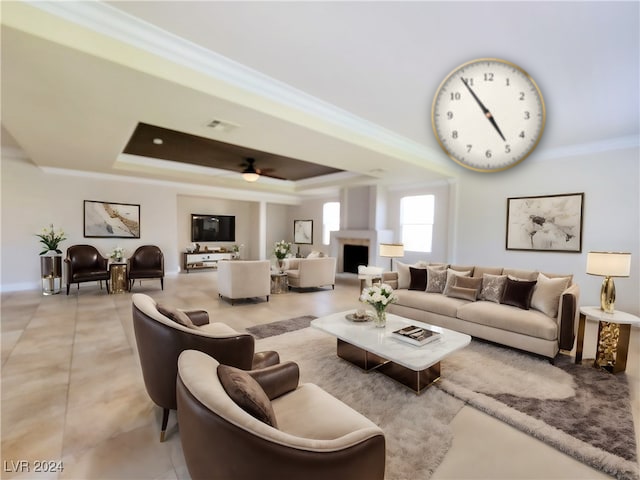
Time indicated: 4:54
